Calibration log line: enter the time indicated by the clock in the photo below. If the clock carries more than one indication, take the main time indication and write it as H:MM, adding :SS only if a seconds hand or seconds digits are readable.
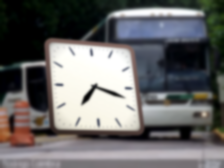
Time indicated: 7:18
